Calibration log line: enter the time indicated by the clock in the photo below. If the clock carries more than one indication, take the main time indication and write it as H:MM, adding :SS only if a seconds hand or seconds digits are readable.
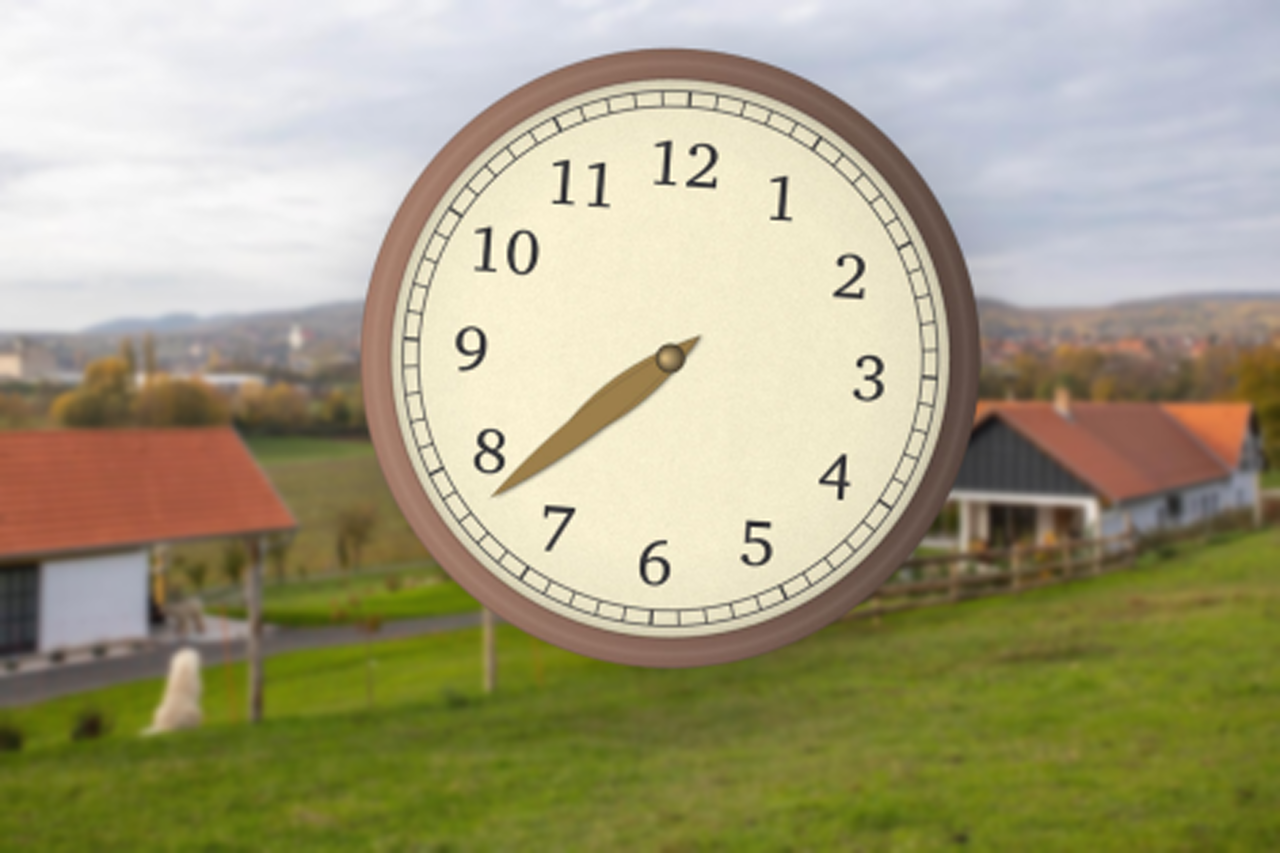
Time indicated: 7:38
